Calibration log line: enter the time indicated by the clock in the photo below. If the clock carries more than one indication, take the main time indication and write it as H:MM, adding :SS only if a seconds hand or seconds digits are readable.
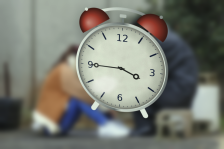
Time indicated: 3:45
